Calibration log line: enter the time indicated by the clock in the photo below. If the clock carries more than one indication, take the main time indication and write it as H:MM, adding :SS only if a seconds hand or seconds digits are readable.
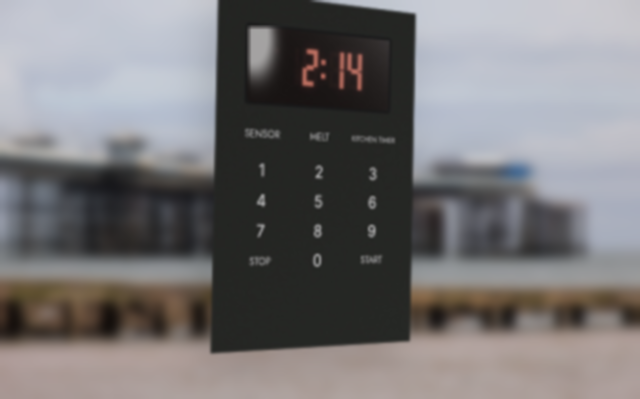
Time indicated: 2:14
